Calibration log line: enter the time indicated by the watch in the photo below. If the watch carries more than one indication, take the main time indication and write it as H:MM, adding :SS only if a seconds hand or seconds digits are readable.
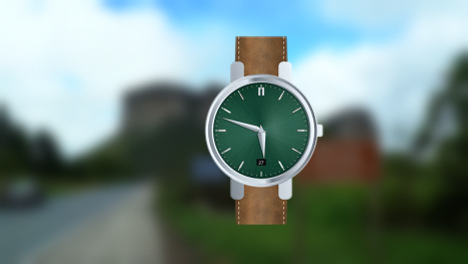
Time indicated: 5:48
